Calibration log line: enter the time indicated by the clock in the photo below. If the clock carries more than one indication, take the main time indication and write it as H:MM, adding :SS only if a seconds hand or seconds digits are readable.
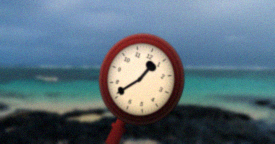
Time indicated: 12:36
